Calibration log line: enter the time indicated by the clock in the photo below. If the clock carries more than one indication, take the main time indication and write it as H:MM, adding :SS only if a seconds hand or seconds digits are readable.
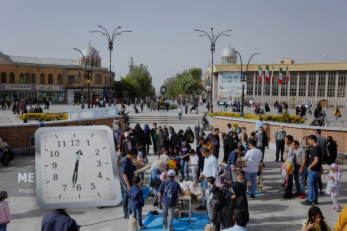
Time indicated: 12:32
